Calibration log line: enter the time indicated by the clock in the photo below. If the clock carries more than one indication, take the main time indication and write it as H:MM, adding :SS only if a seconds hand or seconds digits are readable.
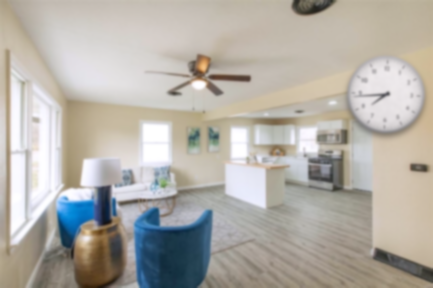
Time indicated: 7:44
